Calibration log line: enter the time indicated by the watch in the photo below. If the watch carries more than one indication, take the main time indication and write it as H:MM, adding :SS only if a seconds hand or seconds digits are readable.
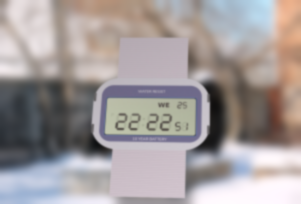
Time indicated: 22:22
